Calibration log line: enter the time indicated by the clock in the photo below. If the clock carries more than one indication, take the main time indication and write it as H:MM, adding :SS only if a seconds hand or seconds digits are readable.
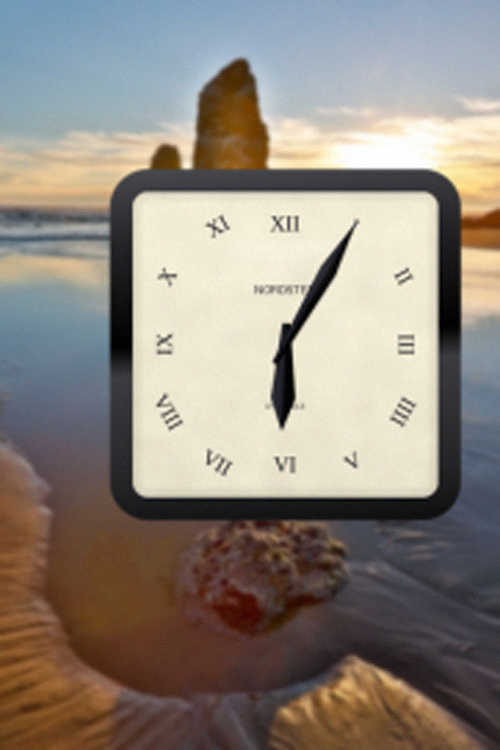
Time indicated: 6:05
